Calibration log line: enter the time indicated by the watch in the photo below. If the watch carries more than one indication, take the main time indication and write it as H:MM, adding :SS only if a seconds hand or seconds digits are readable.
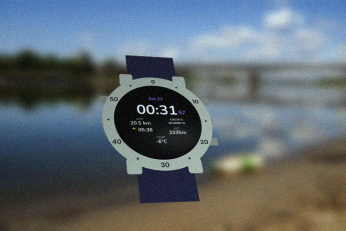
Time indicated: 0:31
